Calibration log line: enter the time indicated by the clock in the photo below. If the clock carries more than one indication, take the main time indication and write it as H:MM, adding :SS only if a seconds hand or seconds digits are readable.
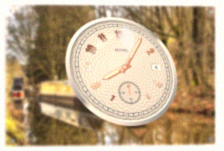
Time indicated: 8:06
